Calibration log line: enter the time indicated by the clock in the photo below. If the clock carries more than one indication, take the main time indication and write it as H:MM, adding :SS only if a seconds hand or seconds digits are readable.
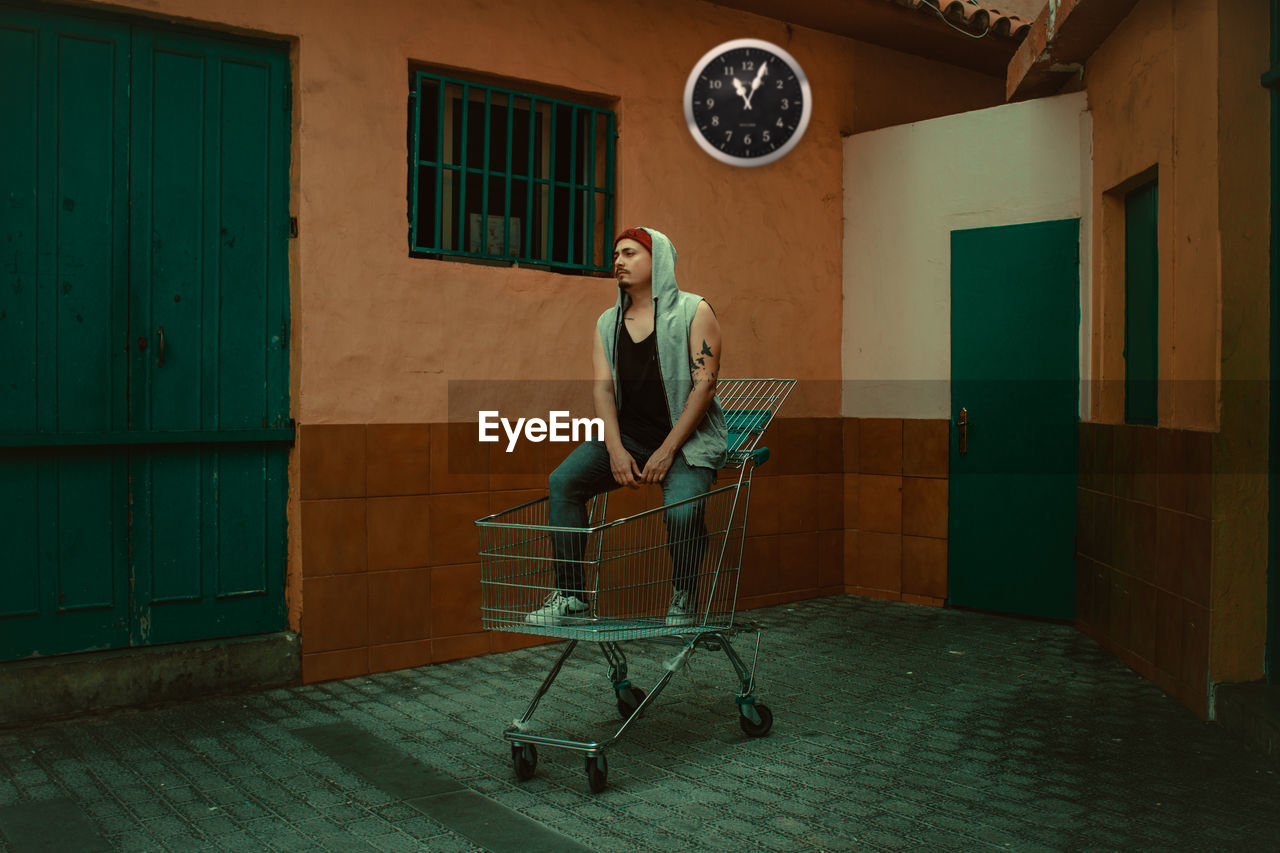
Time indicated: 11:04
